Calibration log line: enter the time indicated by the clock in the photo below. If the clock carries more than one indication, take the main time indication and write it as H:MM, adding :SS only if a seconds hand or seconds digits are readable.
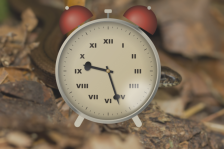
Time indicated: 9:27
